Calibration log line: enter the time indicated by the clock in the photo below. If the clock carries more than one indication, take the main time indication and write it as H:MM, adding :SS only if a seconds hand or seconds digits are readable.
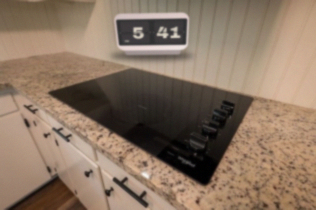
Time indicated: 5:41
